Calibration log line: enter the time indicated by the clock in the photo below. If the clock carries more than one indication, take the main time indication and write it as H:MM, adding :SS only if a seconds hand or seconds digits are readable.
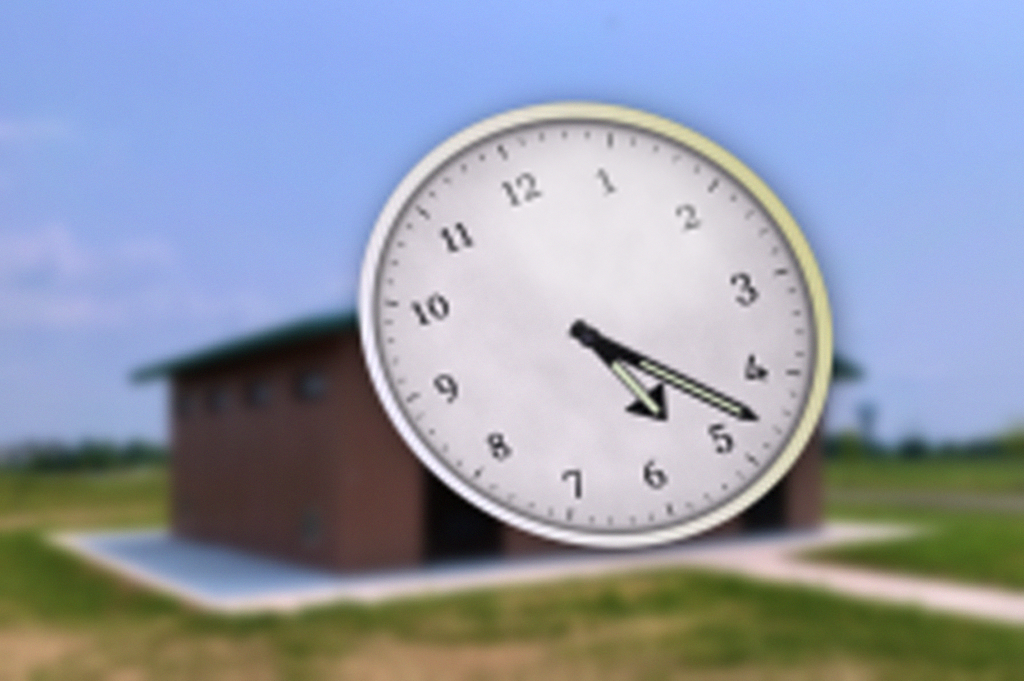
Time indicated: 5:23
